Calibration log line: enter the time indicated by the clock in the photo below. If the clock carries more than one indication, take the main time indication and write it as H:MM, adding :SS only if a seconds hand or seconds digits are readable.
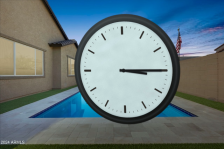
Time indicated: 3:15
